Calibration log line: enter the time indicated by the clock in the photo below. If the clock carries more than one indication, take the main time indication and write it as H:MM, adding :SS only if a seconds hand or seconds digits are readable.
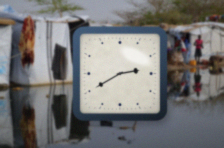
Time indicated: 2:40
